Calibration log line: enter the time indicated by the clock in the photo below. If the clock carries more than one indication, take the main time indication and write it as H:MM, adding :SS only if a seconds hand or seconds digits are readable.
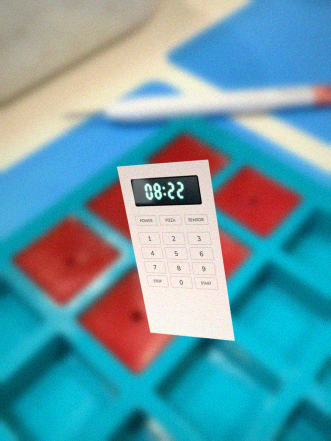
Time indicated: 8:22
